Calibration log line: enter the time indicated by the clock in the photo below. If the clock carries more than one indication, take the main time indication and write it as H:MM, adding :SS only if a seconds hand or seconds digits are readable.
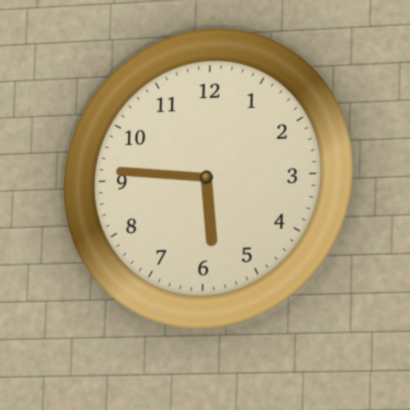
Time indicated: 5:46
